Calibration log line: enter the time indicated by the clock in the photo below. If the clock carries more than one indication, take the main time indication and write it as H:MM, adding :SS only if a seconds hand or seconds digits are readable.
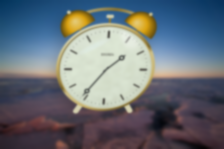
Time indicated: 1:36
